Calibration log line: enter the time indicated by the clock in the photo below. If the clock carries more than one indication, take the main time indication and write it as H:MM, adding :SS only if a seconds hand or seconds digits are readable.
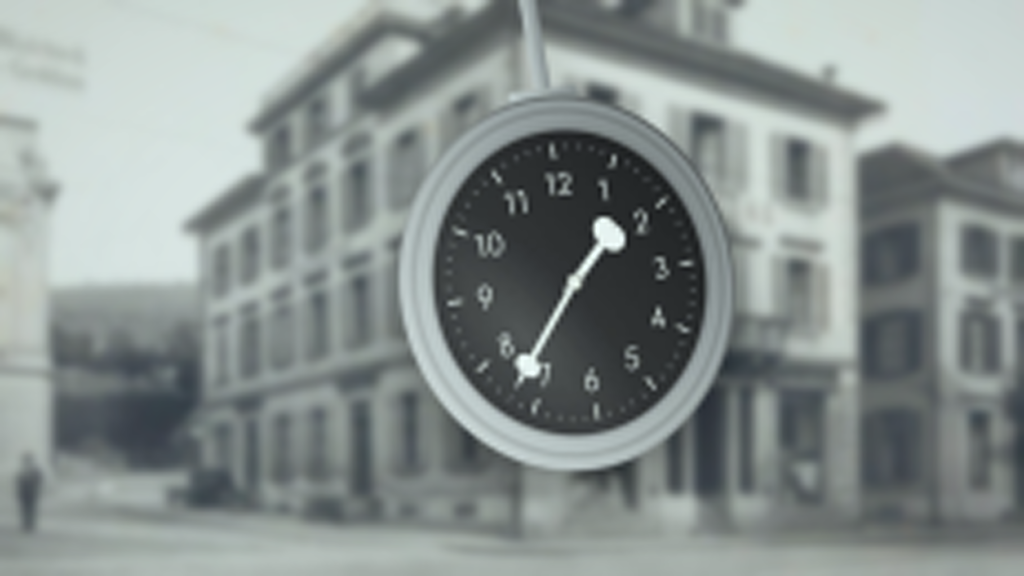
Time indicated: 1:37
